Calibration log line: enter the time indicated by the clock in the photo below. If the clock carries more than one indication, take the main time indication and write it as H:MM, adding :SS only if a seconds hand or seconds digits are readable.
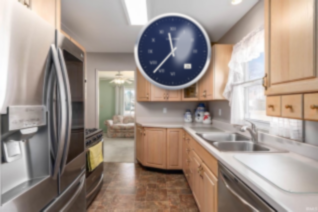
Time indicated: 11:37
